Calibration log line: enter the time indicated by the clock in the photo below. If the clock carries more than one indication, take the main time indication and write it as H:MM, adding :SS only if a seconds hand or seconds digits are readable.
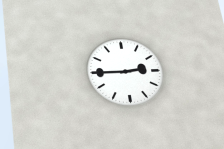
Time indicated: 2:45
